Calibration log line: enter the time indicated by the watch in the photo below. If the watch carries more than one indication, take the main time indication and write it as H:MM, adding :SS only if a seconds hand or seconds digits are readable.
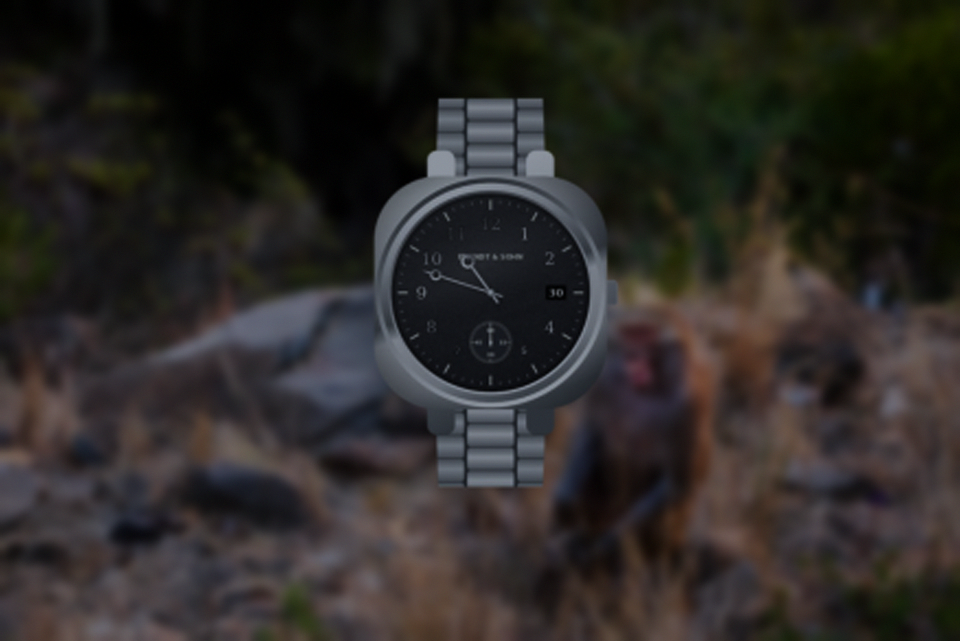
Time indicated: 10:48
